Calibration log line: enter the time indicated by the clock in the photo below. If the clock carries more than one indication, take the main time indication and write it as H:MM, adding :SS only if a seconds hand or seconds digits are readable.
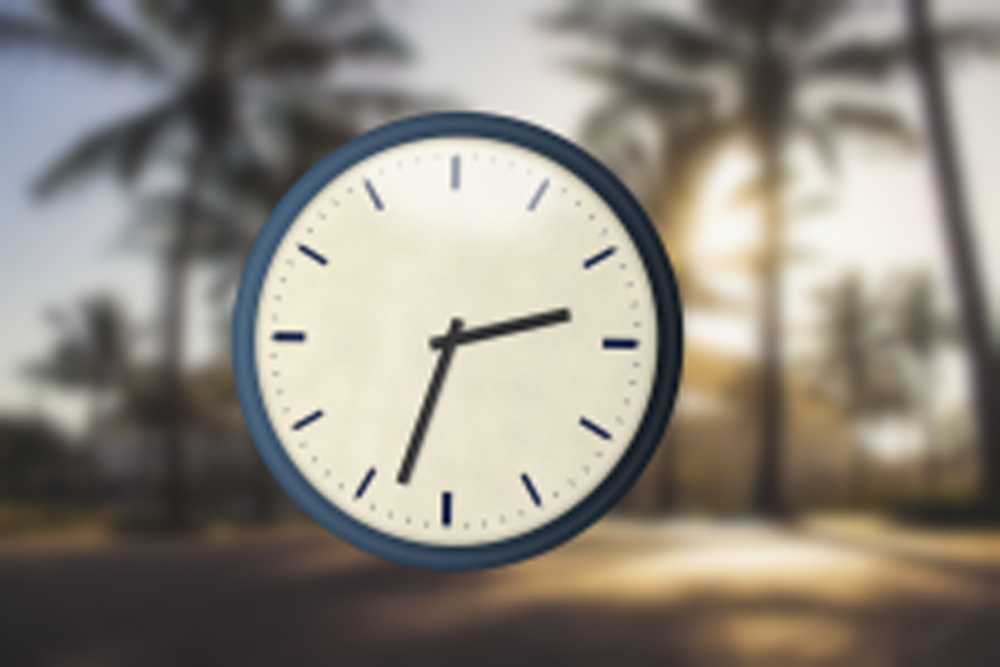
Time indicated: 2:33
